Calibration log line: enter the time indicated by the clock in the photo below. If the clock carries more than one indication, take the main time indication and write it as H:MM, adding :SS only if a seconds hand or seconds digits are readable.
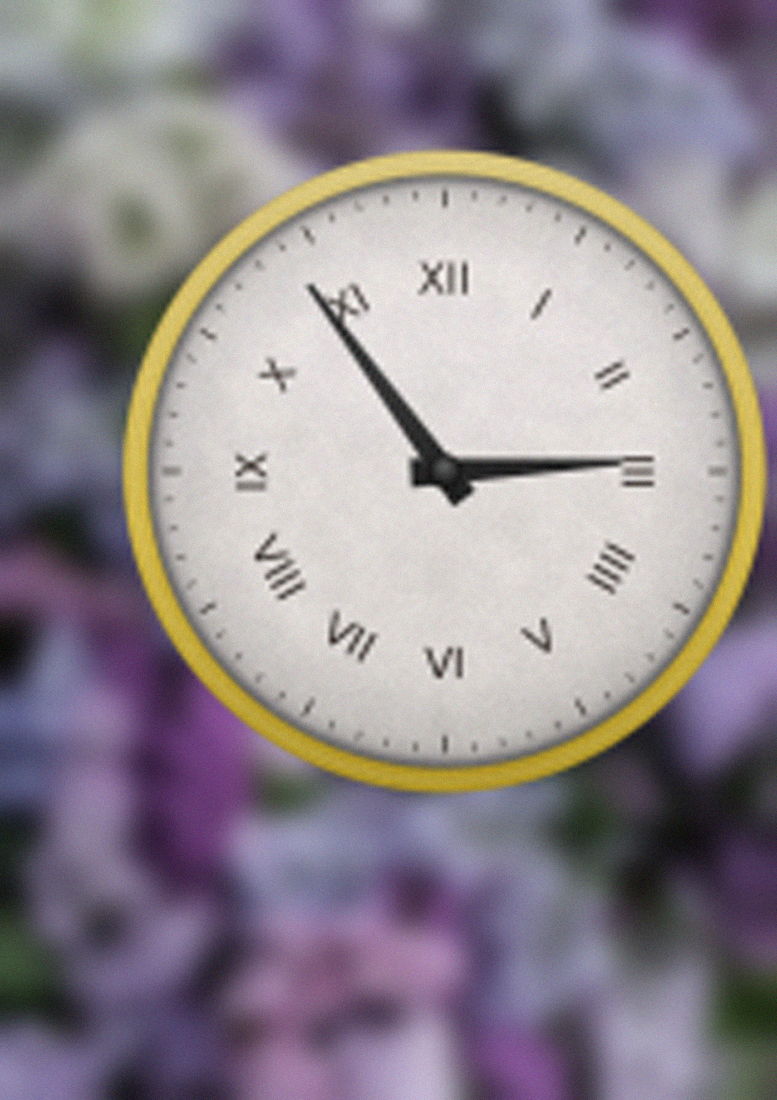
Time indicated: 2:54
